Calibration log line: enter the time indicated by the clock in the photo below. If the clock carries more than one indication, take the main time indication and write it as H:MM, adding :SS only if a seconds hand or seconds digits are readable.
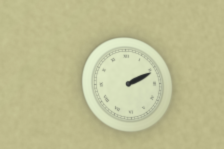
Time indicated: 2:11
